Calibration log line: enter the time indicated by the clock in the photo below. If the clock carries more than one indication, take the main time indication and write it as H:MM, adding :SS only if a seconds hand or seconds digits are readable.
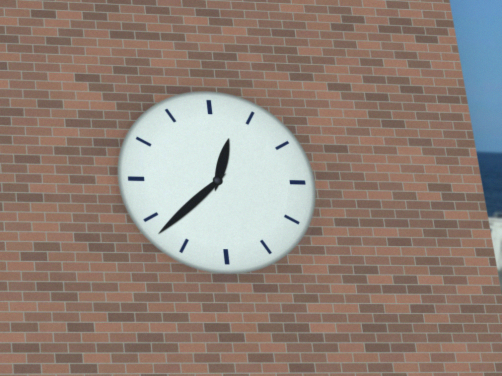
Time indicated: 12:38
